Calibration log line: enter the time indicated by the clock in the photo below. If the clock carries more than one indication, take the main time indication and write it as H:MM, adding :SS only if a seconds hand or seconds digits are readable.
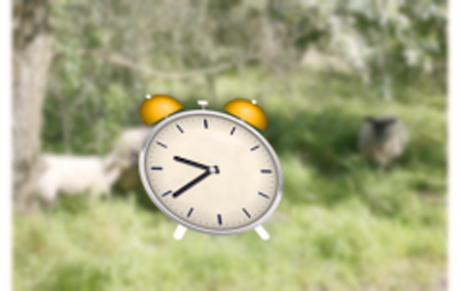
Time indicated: 9:39
